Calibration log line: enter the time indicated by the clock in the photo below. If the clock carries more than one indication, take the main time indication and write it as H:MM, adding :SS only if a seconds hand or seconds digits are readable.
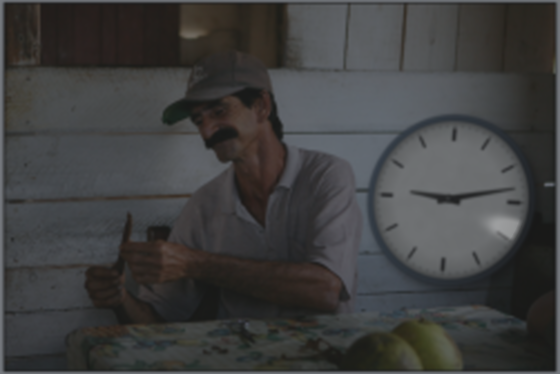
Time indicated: 9:13
